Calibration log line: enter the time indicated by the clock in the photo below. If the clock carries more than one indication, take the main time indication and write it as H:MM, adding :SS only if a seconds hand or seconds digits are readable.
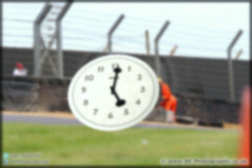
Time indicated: 5:01
